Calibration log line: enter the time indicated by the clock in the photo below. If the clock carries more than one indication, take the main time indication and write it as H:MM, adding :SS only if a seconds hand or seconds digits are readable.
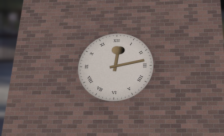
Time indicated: 12:13
